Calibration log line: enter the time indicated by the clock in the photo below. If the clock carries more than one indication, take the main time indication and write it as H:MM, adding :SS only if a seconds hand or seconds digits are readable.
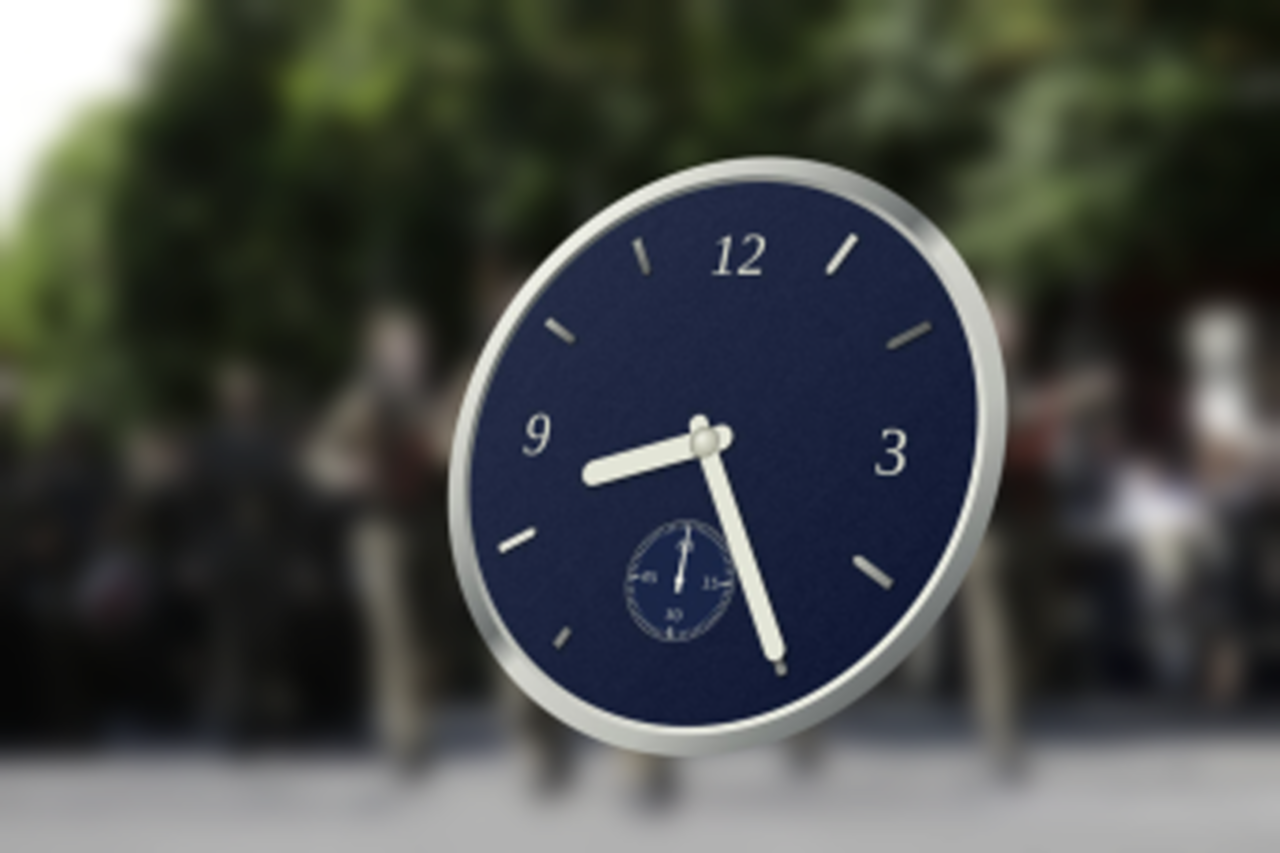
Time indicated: 8:25
